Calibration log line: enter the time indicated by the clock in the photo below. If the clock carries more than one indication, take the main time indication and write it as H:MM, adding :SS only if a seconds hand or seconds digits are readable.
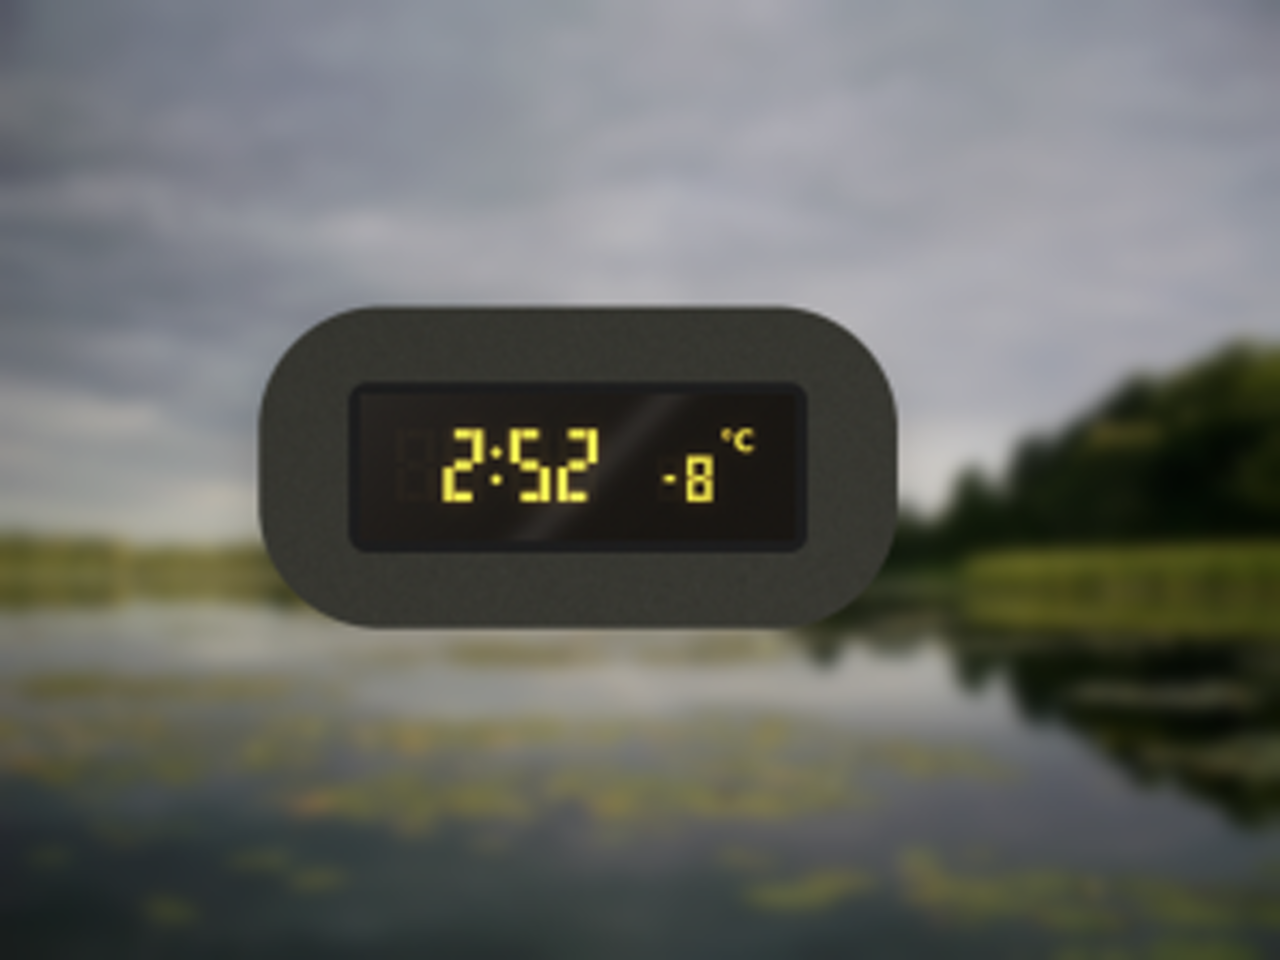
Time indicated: 2:52
